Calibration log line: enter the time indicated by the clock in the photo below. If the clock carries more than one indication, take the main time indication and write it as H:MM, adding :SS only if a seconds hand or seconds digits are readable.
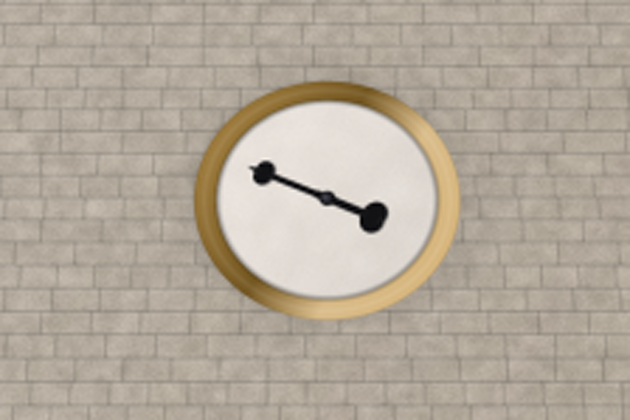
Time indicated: 3:49
